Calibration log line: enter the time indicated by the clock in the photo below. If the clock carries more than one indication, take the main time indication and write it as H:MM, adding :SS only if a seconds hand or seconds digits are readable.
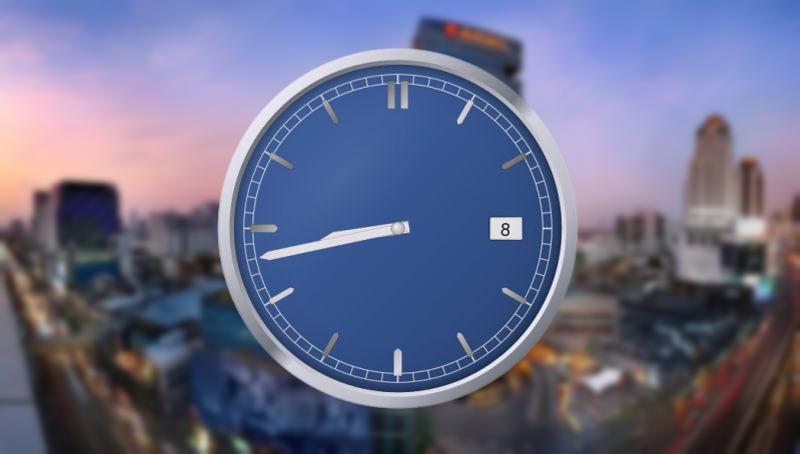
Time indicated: 8:43
